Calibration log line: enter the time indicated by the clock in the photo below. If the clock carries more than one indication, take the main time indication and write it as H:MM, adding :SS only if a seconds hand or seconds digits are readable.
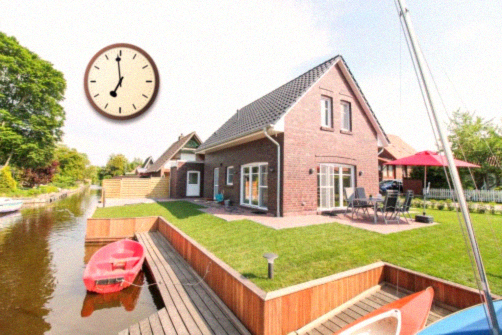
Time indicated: 6:59
